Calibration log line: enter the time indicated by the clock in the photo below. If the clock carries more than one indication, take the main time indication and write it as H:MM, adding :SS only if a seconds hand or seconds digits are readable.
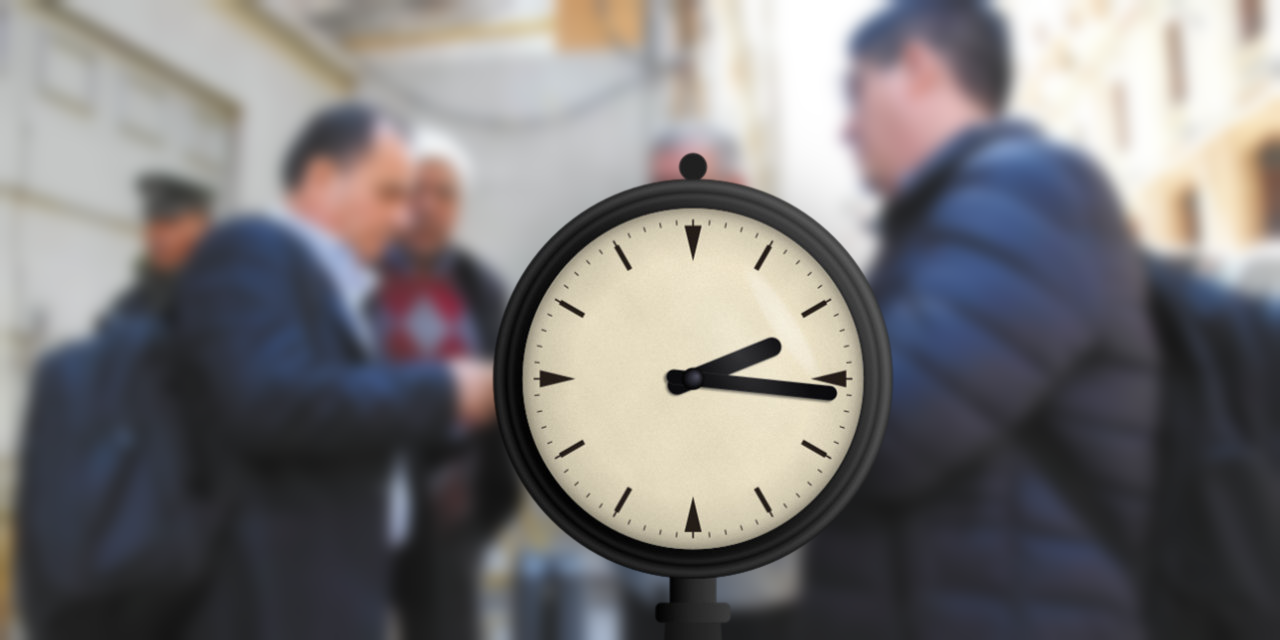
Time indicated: 2:16
